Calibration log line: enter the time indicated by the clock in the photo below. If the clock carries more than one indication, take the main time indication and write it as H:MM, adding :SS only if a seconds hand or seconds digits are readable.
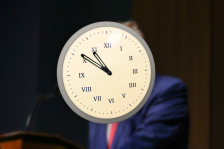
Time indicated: 10:51
